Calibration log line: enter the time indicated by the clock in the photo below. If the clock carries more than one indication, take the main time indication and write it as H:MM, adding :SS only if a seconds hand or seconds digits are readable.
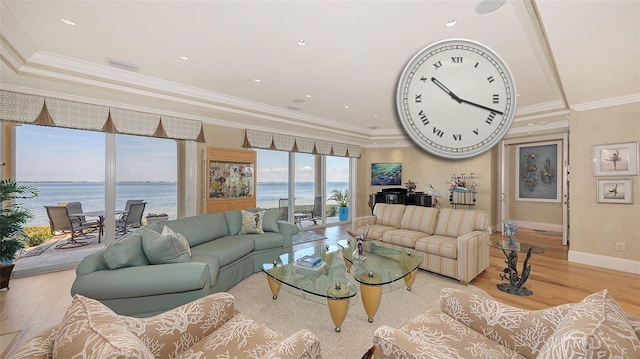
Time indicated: 10:18
